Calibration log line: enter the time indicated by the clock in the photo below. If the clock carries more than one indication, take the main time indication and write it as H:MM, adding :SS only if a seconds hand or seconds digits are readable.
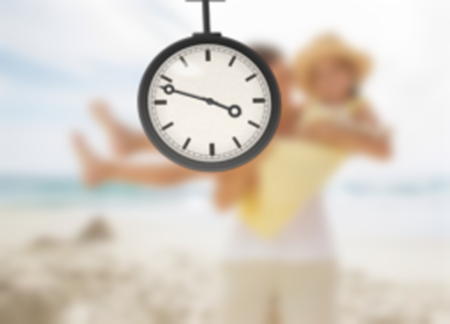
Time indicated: 3:48
